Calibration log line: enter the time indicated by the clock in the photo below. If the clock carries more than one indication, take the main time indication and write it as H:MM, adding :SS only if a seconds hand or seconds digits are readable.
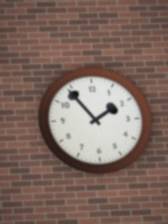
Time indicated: 1:54
